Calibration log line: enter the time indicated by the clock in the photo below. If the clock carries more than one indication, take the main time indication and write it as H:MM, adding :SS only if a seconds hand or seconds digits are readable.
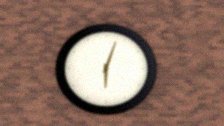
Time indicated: 6:03
